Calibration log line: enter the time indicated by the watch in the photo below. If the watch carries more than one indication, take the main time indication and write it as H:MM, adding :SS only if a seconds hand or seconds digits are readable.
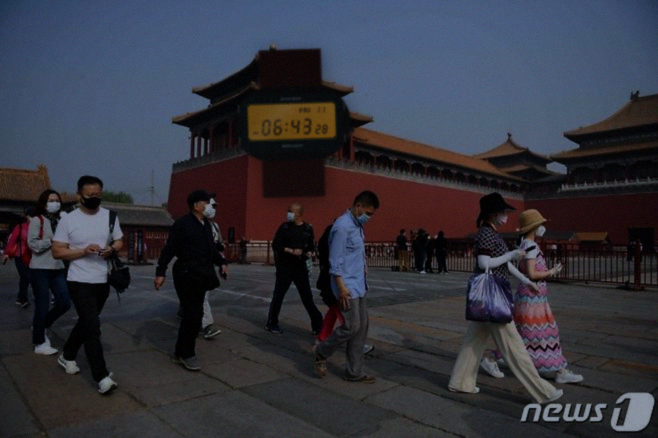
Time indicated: 6:43
